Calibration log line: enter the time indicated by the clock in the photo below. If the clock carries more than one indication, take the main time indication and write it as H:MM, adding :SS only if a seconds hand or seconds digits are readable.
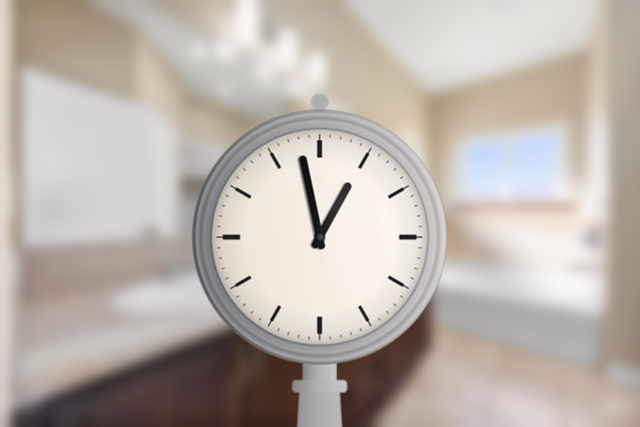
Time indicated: 12:58
